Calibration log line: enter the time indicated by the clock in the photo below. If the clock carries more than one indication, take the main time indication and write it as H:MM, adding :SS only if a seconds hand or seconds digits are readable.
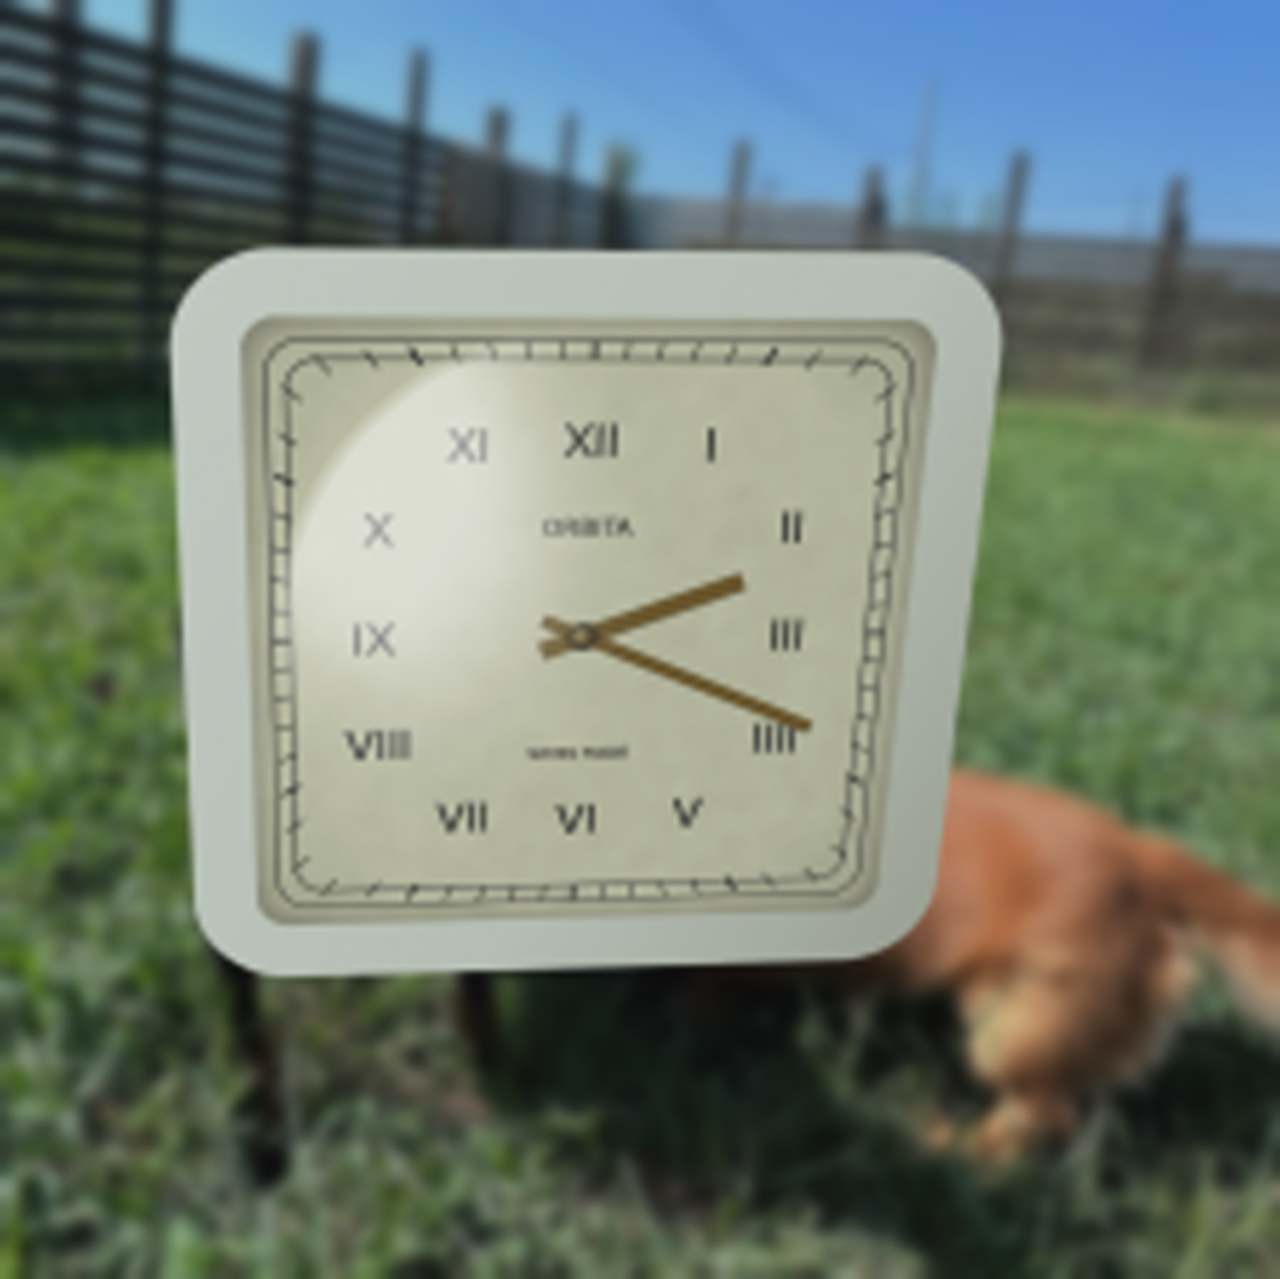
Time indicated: 2:19
